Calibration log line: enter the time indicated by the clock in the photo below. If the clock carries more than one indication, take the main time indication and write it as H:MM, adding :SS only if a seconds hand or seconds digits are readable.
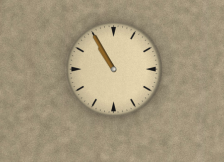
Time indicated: 10:55
